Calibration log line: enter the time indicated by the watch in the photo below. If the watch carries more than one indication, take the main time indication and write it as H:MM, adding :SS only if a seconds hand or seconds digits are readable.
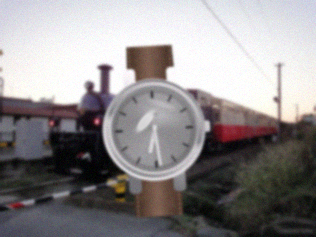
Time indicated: 6:29
